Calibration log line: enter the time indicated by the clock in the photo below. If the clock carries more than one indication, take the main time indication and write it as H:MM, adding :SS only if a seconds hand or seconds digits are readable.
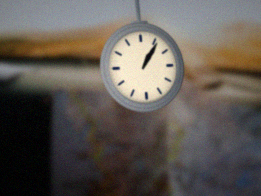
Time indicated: 1:06
